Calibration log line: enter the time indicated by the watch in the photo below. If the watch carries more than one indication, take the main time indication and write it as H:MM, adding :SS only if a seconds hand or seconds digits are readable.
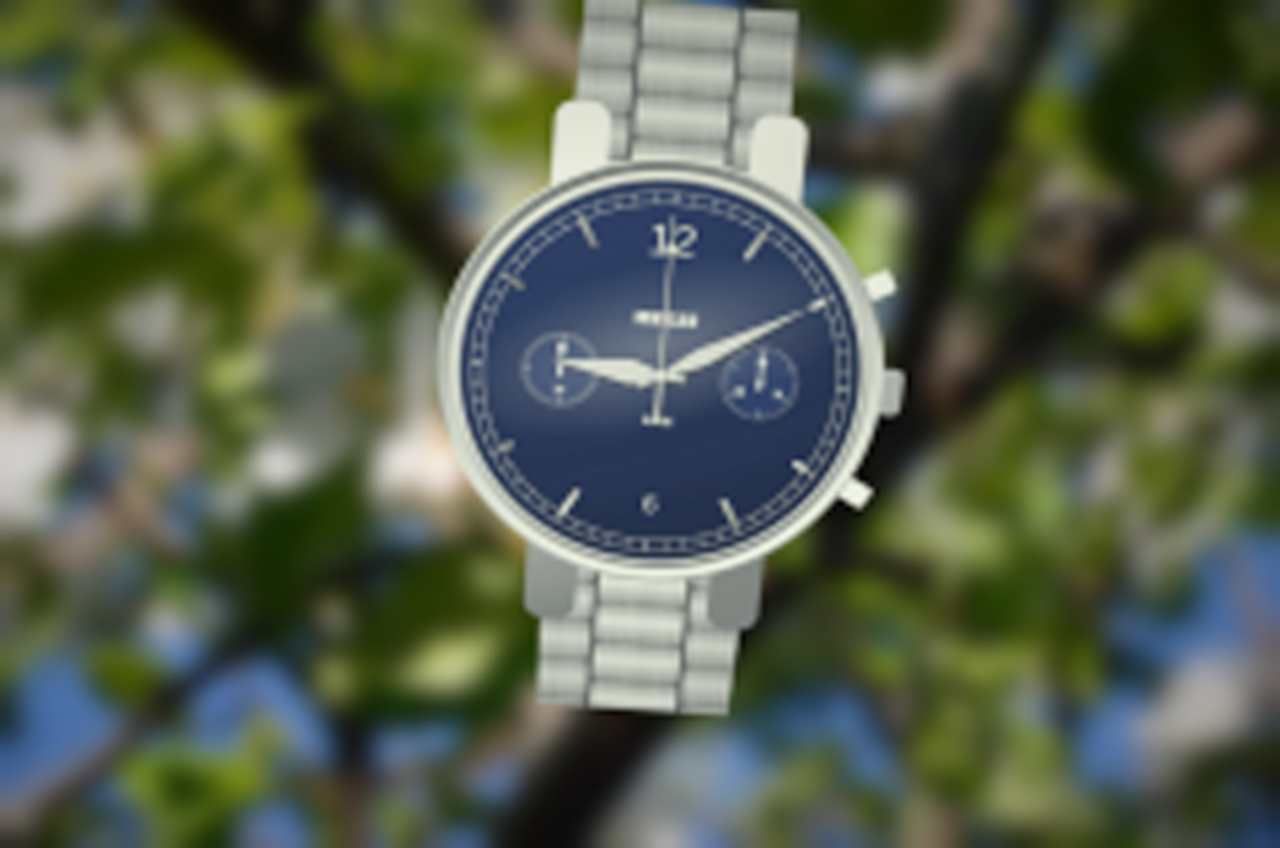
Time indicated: 9:10
